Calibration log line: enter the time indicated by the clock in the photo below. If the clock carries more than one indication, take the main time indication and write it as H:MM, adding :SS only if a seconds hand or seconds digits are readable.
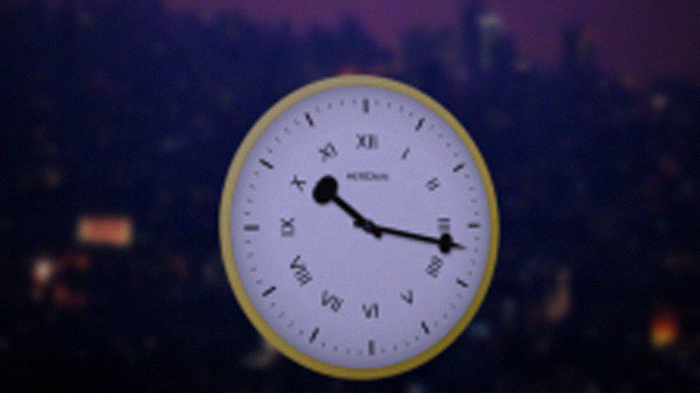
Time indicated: 10:17
